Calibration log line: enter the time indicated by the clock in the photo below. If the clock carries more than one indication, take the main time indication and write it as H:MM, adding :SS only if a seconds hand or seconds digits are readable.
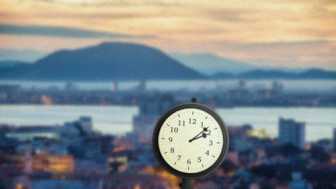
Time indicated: 2:08
